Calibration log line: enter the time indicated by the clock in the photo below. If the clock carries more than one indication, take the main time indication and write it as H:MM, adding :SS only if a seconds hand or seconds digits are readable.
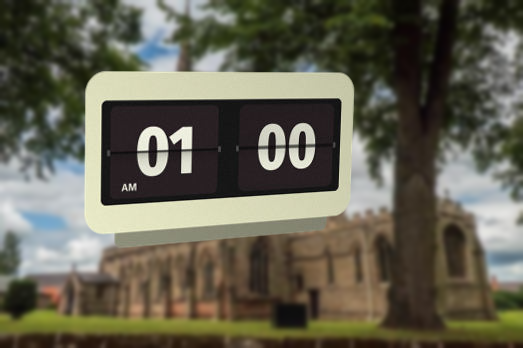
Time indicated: 1:00
